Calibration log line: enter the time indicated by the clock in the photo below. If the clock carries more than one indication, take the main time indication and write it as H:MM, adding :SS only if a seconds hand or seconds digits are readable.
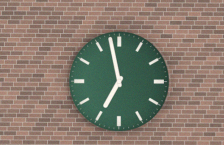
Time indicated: 6:58
